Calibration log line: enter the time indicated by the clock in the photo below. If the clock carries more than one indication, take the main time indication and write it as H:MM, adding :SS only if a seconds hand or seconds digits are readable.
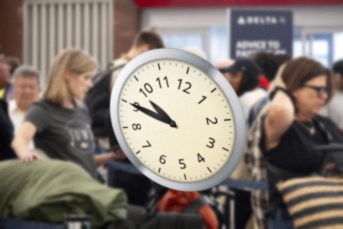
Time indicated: 9:45
